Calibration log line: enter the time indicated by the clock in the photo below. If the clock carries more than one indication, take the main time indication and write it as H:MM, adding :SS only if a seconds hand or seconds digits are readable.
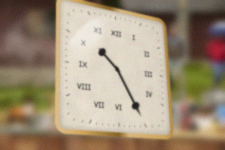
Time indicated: 10:25
